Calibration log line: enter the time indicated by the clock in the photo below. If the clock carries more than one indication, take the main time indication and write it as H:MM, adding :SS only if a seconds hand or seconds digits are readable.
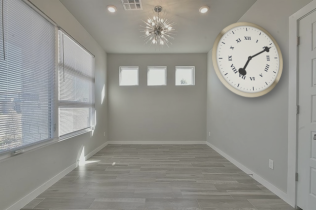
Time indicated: 7:11
